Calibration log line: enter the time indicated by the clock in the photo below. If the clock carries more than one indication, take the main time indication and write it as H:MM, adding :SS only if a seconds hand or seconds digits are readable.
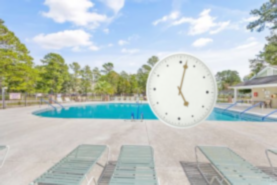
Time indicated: 5:02
